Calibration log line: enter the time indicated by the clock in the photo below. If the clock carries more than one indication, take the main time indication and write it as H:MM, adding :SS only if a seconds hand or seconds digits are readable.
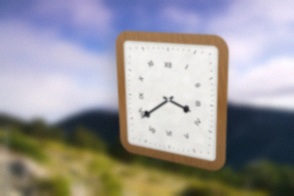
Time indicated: 3:39
